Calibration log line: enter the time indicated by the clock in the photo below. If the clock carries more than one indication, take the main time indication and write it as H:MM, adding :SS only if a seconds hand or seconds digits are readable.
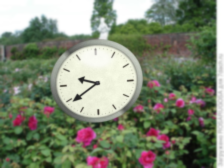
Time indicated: 9:39
